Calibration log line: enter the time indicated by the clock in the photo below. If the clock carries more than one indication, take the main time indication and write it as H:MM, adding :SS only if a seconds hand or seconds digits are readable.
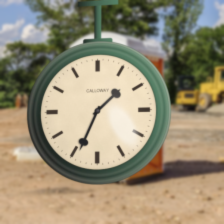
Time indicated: 1:34
